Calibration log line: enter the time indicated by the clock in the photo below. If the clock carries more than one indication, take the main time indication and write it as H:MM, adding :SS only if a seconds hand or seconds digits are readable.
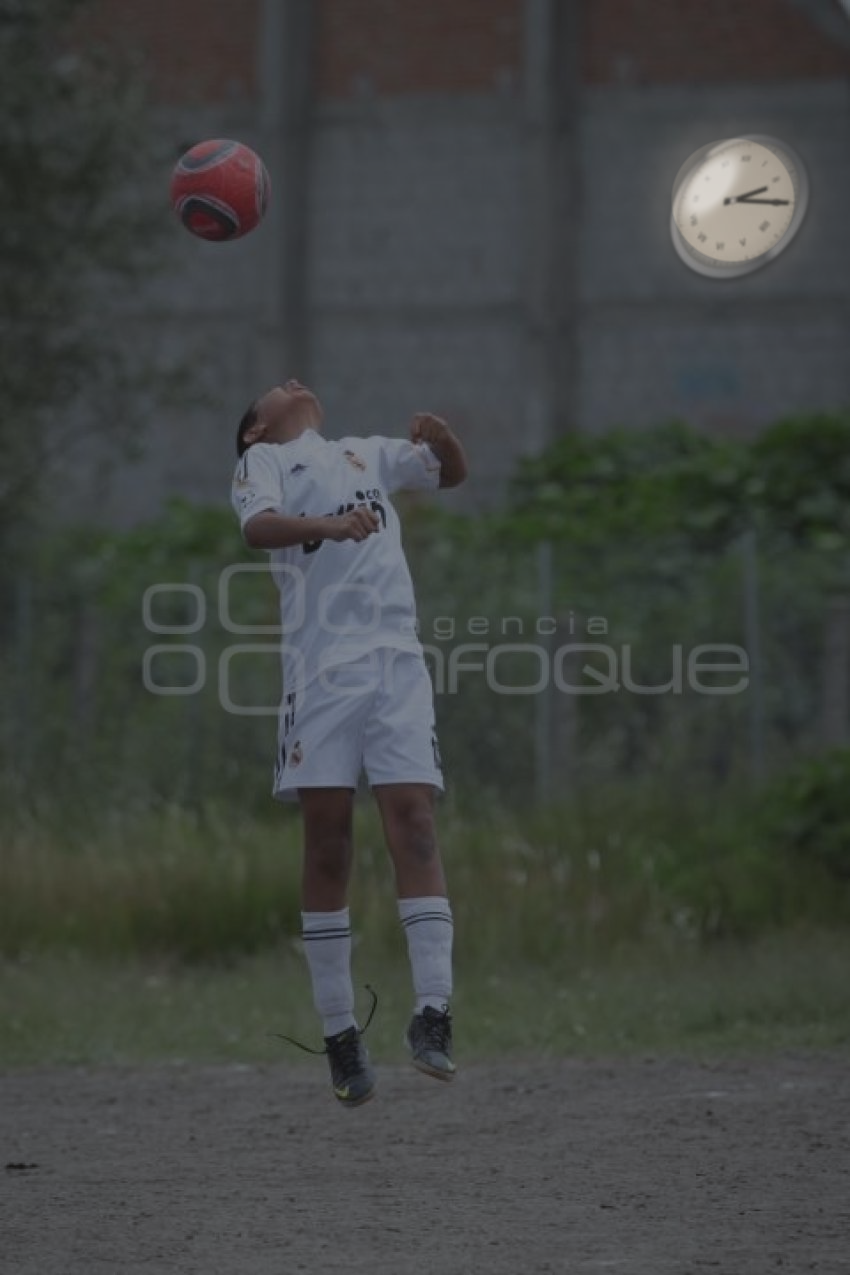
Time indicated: 2:15
